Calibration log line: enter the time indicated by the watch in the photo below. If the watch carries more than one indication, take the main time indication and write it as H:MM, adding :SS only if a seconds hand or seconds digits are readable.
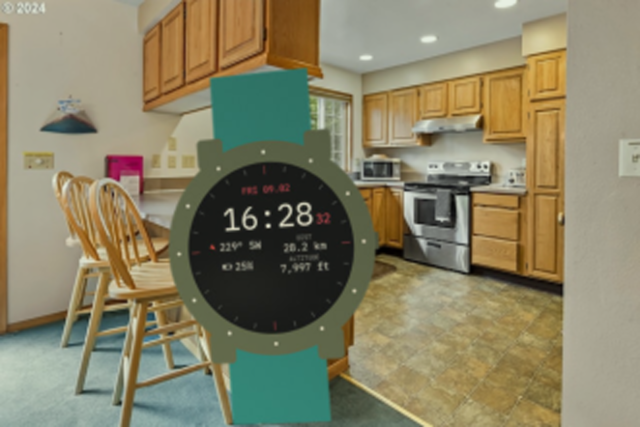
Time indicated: 16:28
